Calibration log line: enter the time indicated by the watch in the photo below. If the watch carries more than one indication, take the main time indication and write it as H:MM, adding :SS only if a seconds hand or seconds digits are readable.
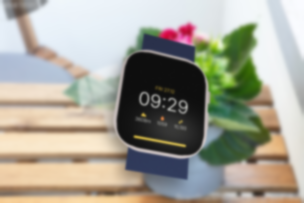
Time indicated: 9:29
